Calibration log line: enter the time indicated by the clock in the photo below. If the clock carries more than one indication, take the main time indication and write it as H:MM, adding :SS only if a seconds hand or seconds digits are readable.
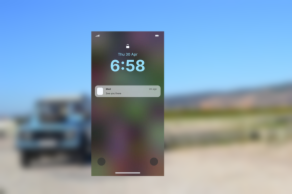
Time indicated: 6:58
